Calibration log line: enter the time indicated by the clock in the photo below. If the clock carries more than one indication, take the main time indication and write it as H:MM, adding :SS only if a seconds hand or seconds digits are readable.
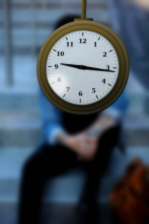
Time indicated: 9:16
